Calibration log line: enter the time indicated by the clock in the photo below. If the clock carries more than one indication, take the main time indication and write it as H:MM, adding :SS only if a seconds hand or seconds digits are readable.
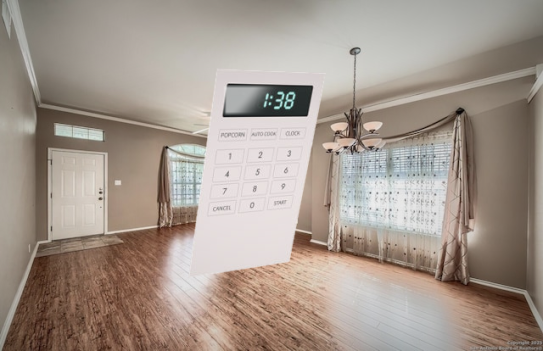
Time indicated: 1:38
